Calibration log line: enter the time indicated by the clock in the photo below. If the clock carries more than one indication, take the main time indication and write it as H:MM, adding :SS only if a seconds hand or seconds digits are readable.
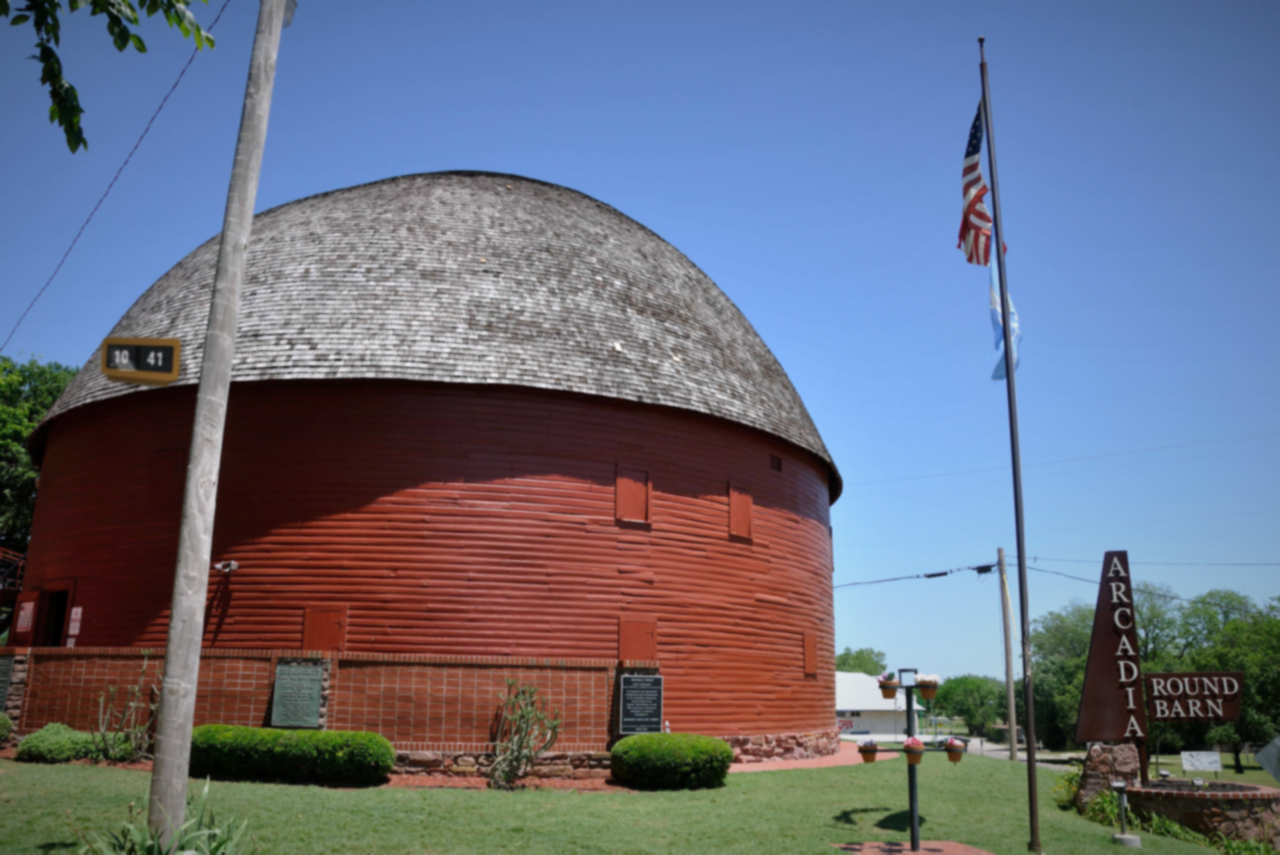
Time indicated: 10:41
